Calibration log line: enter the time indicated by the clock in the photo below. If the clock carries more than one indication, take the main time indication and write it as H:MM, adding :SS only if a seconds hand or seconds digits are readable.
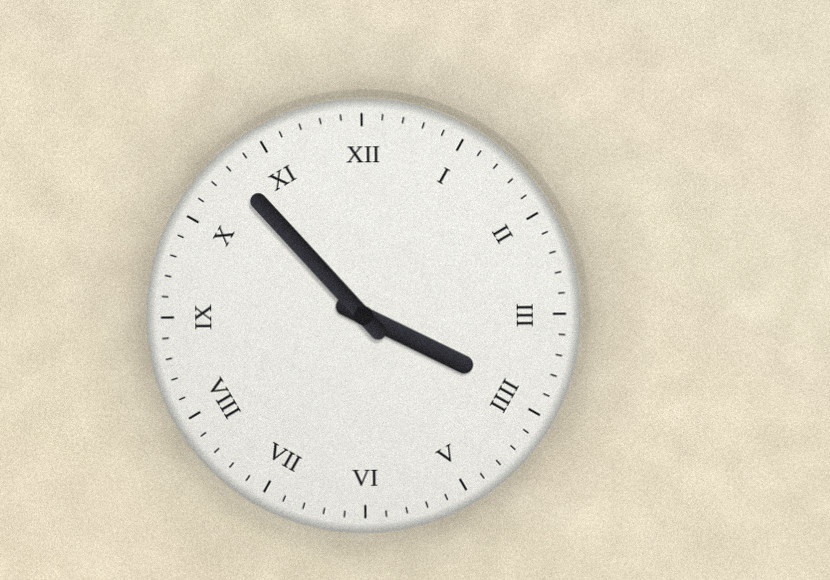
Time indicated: 3:53
